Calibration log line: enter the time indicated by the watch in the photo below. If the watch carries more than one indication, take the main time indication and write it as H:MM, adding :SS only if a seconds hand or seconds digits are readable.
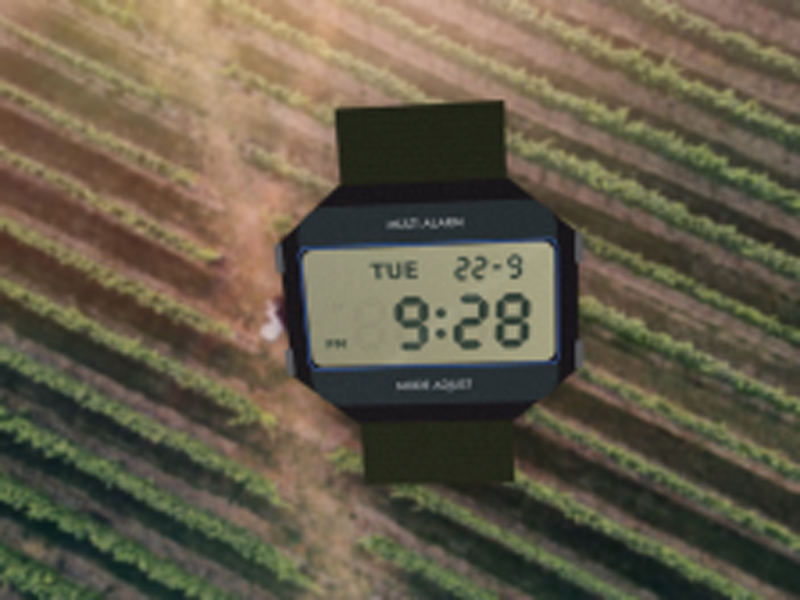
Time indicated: 9:28
